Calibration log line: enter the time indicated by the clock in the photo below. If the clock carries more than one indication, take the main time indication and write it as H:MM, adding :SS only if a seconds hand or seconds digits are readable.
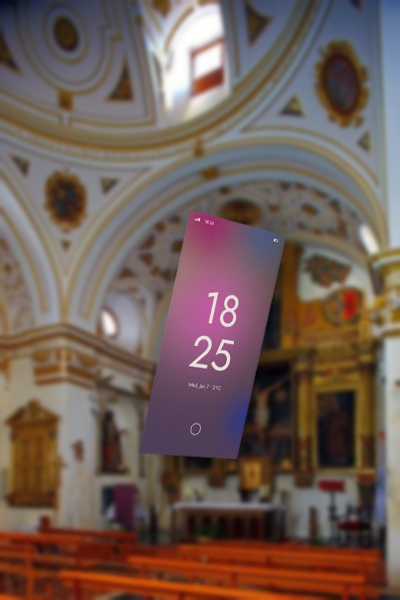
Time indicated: 18:25
